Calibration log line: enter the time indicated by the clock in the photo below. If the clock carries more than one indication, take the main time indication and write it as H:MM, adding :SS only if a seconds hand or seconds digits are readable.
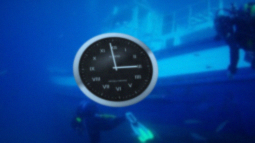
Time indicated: 2:59
